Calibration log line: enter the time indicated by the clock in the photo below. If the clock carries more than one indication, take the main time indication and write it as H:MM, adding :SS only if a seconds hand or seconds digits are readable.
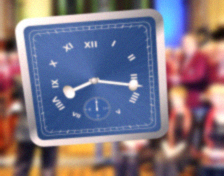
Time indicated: 8:17
